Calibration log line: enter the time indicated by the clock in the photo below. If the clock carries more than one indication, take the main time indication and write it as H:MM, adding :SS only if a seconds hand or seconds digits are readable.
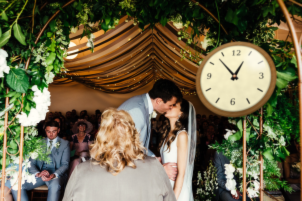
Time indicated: 12:53
